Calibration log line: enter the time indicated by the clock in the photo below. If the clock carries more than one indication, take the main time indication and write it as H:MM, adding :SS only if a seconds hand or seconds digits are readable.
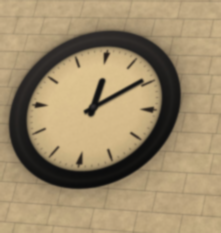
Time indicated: 12:09
